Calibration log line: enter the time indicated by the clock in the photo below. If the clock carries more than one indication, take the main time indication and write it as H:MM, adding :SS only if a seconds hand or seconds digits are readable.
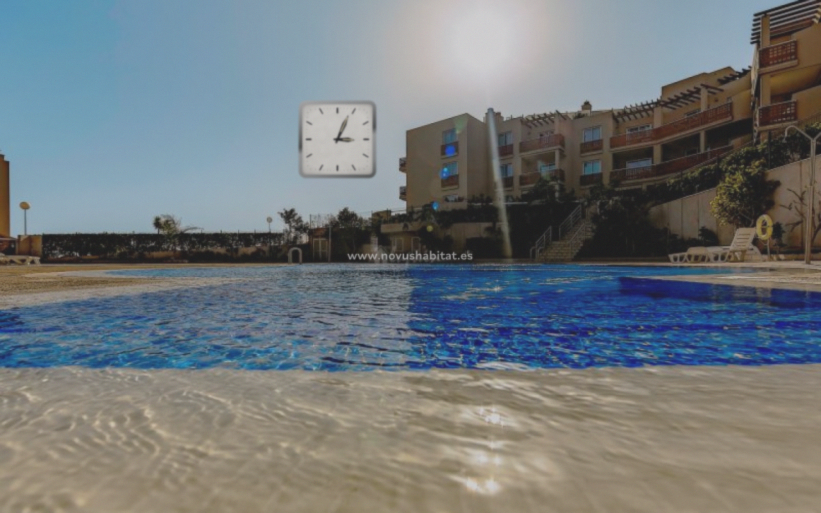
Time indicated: 3:04
